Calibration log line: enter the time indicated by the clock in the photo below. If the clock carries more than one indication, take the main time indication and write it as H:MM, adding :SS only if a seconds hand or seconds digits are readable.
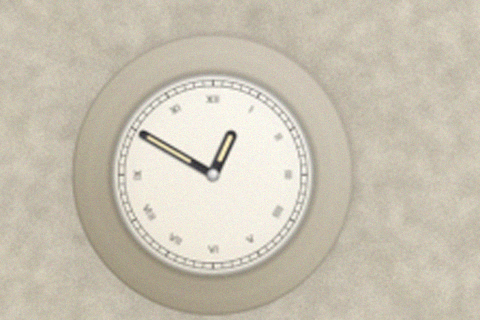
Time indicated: 12:50
